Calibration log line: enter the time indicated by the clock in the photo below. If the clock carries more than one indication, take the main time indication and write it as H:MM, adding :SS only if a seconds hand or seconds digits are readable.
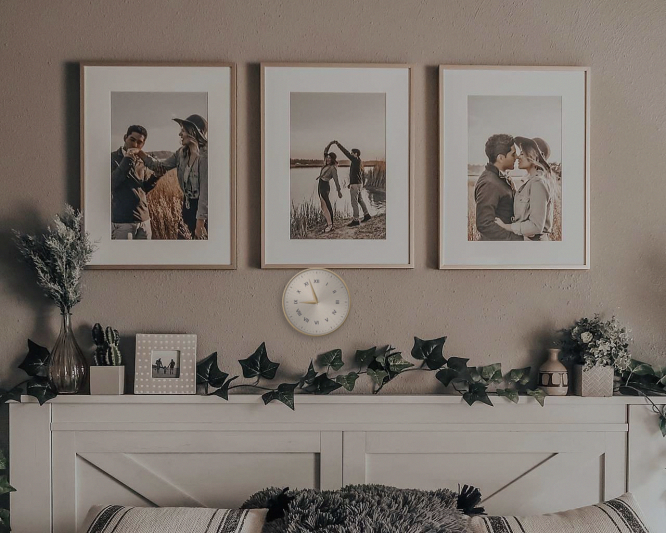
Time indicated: 8:57
